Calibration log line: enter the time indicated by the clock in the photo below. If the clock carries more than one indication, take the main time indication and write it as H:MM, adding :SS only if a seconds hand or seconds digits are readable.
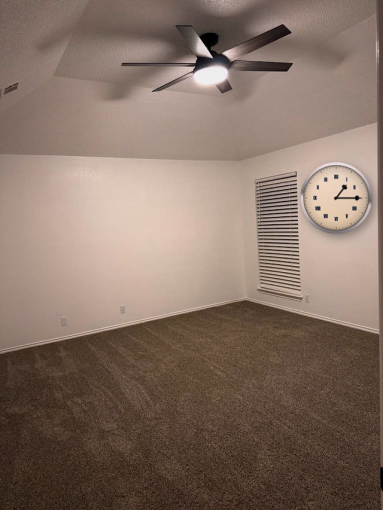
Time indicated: 1:15
